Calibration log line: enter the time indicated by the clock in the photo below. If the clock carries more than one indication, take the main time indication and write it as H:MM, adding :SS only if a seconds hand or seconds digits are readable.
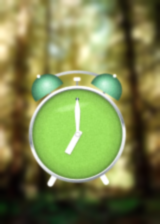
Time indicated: 7:00
